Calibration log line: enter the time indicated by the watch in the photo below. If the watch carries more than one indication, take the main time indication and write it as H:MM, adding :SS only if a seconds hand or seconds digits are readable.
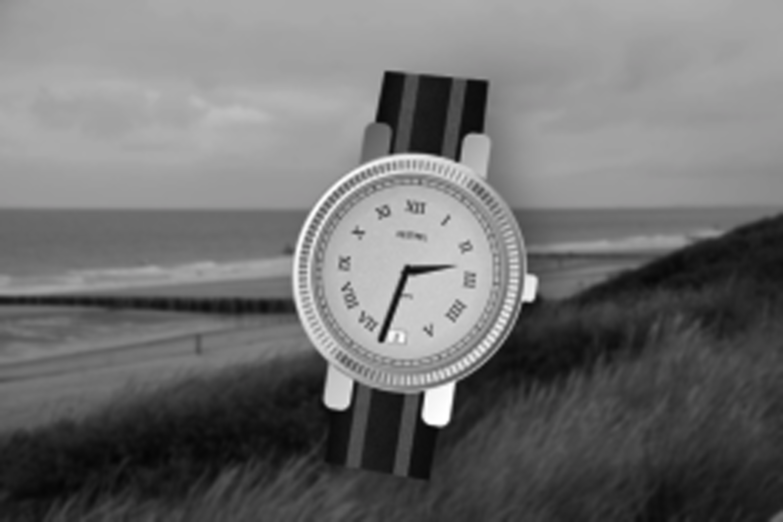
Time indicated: 2:32
